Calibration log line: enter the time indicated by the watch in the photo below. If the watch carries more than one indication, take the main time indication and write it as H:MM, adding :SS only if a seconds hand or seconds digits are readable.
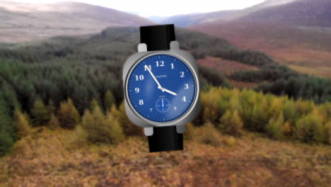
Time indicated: 3:55
